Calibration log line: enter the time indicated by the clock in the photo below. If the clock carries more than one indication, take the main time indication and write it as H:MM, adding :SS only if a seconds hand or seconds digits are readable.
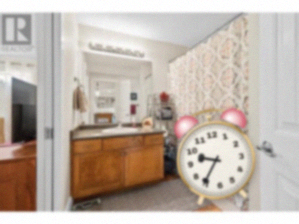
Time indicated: 9:36
